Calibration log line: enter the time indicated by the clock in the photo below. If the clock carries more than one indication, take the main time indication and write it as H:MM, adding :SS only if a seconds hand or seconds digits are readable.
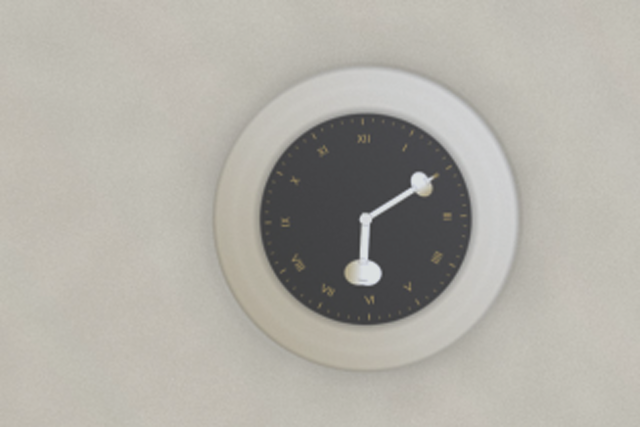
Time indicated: 6:10
